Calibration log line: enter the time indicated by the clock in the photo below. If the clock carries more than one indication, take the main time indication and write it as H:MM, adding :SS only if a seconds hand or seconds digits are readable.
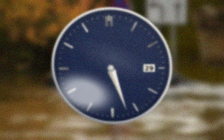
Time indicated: 5:27
